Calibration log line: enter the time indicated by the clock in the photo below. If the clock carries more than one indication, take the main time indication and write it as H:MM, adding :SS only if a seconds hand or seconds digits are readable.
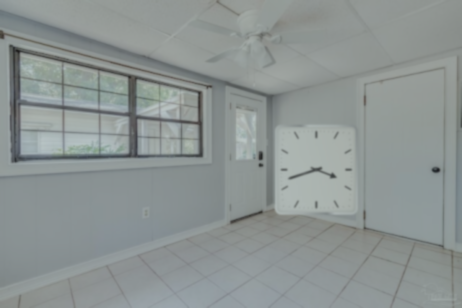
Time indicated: 3:42
